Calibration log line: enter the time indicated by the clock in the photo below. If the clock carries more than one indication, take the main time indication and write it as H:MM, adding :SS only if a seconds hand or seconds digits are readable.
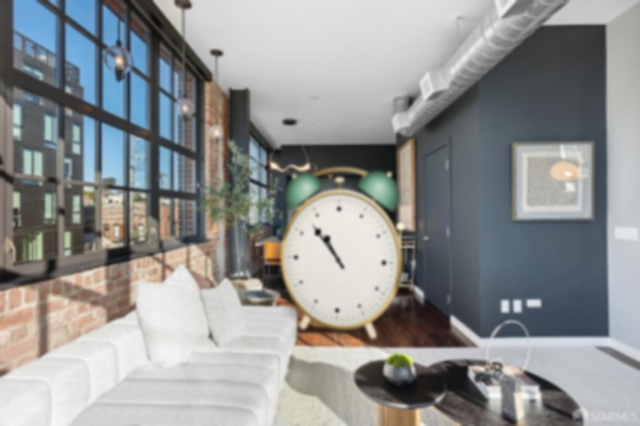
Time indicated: 10:53
